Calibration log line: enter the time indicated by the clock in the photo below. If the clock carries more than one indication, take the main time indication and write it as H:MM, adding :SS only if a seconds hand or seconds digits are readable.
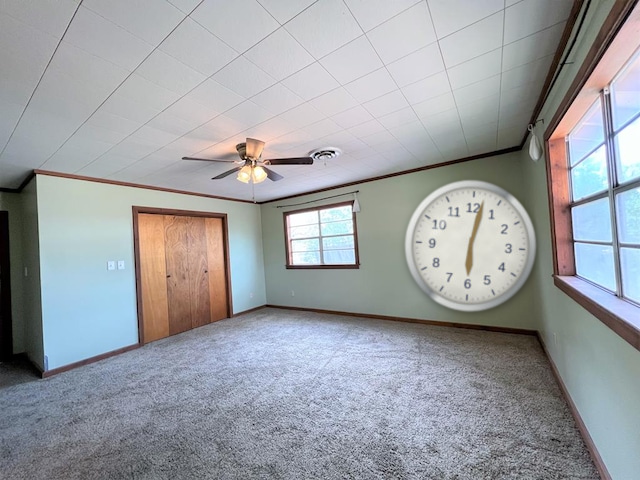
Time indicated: 6:02
